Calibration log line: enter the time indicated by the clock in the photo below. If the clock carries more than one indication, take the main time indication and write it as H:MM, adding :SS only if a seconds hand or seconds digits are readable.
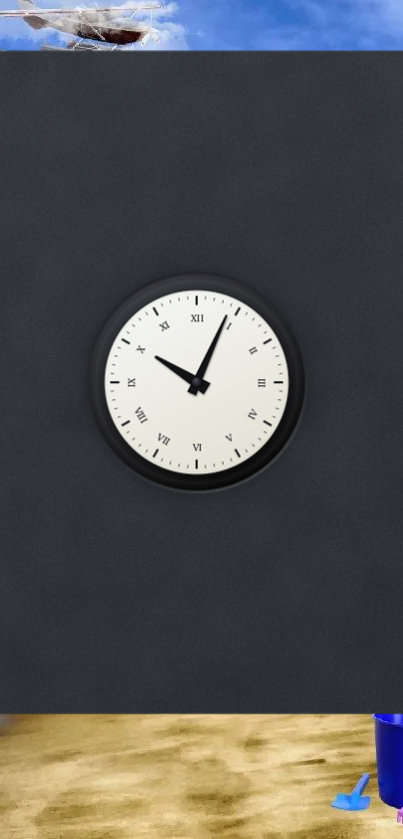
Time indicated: 10:04
